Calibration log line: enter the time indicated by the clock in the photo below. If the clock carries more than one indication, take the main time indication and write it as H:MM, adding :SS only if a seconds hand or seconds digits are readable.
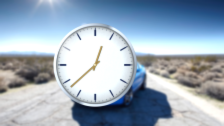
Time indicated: 12:38
